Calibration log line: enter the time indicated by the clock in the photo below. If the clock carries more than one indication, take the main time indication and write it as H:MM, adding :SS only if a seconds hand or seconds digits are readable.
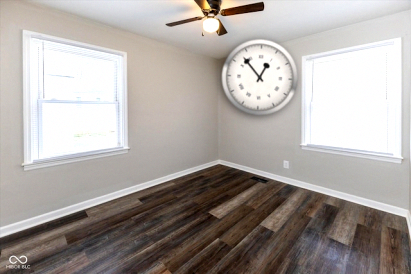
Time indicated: 12:53
